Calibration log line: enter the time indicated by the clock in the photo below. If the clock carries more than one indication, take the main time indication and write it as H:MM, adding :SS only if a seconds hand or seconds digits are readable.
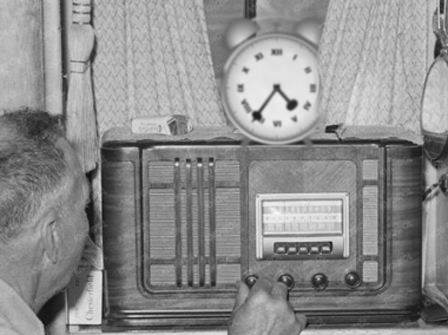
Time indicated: 4:36
